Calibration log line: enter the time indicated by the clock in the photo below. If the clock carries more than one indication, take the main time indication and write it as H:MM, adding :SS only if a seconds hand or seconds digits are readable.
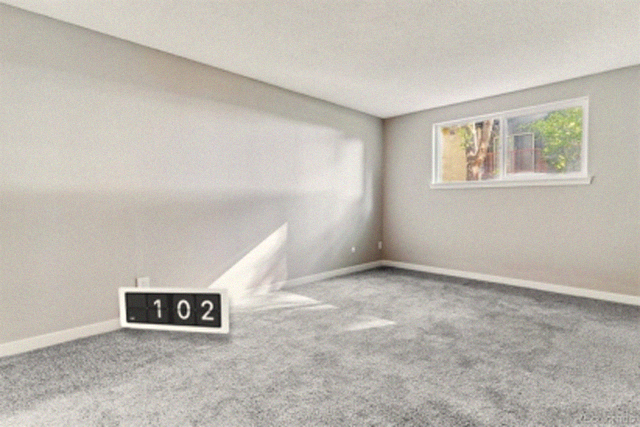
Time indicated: 1:02
